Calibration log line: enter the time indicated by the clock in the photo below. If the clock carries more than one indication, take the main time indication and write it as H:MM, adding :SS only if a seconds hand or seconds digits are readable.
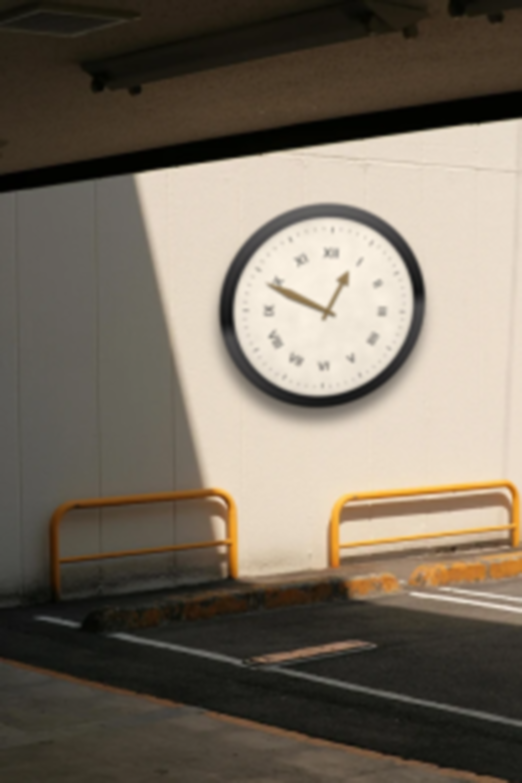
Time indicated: 12:49
